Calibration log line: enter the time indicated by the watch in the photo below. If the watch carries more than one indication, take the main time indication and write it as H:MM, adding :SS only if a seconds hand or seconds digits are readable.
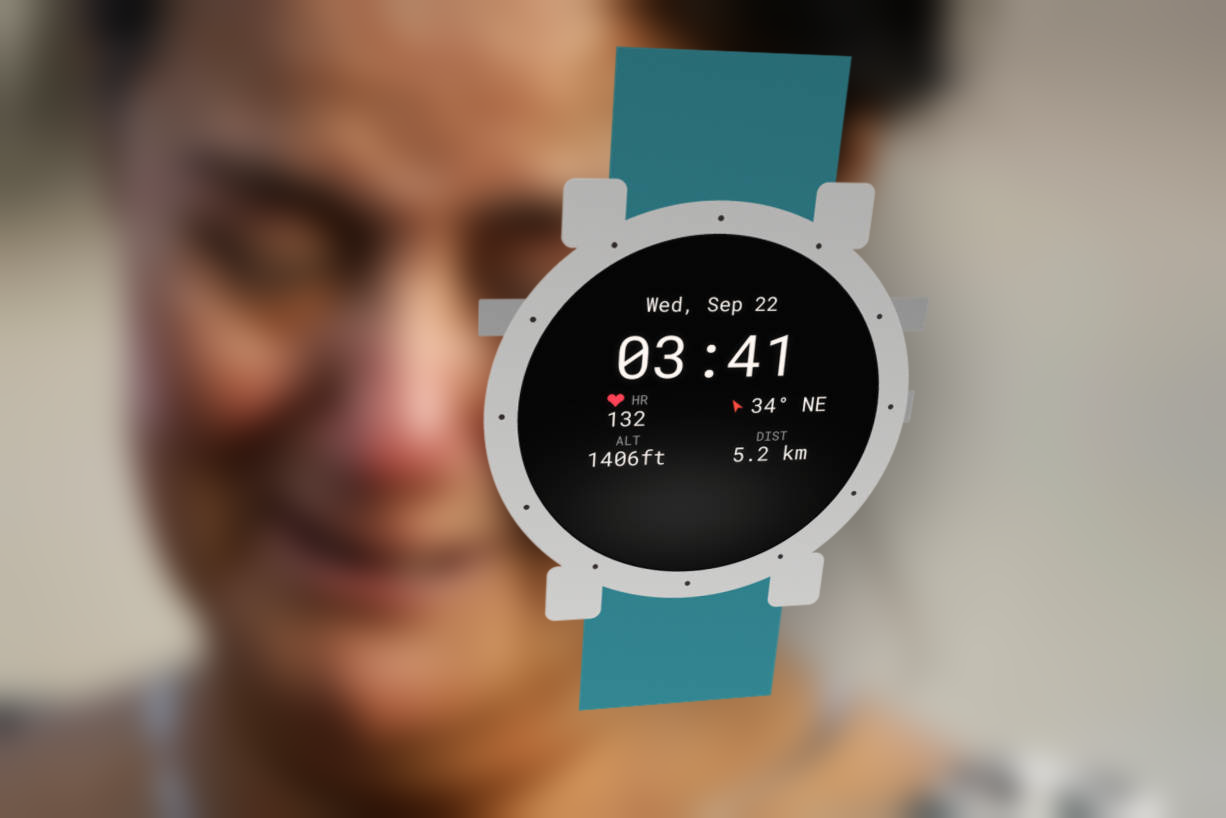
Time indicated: 3:41
